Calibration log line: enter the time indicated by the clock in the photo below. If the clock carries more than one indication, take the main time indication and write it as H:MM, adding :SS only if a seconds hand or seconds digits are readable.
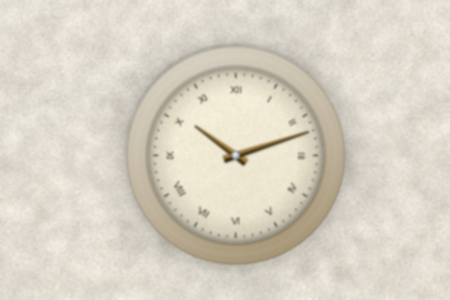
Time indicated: 10:12
